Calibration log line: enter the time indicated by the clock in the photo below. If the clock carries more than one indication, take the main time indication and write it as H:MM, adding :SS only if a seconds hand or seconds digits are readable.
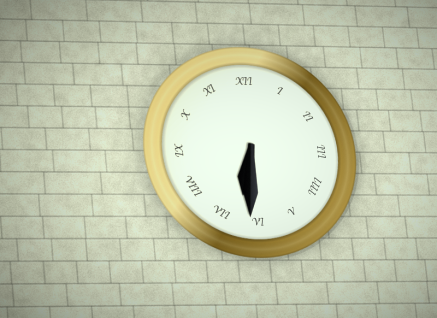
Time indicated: 6:31
